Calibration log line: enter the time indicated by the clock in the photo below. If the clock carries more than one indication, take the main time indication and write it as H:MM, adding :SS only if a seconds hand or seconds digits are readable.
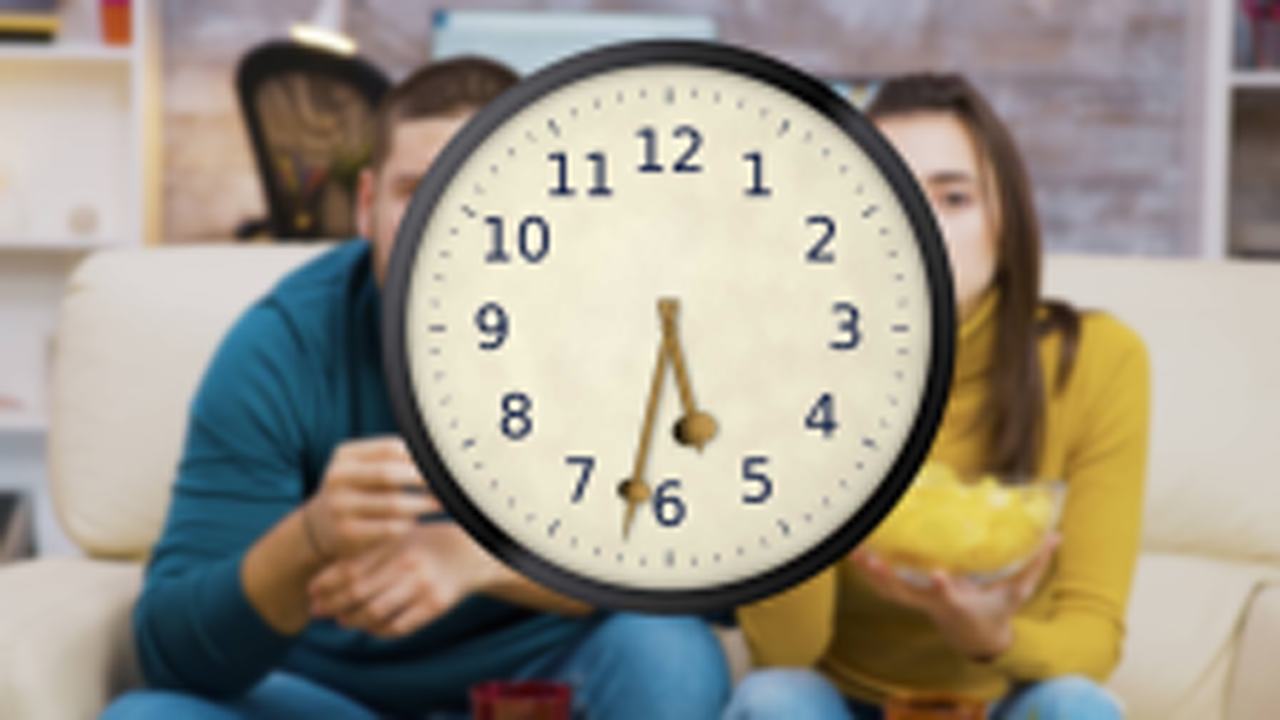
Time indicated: 5:32
